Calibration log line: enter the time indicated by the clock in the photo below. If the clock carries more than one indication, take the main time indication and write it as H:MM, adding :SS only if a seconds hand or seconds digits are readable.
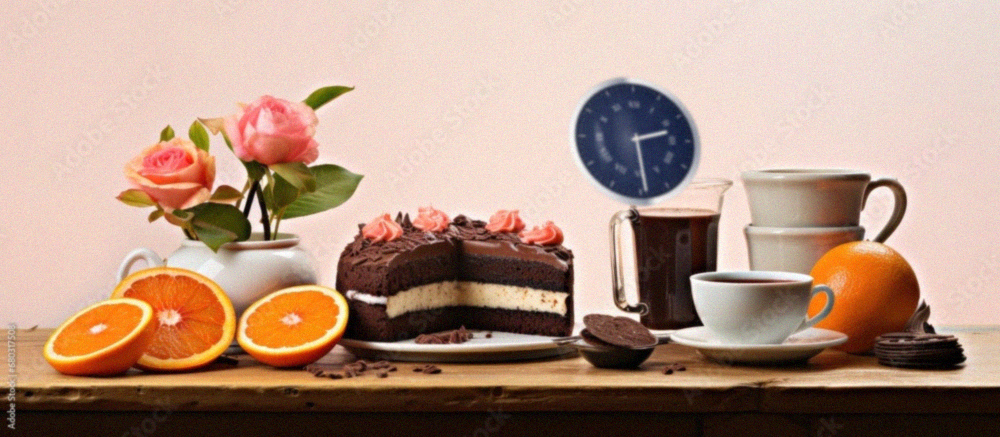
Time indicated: 2:29
